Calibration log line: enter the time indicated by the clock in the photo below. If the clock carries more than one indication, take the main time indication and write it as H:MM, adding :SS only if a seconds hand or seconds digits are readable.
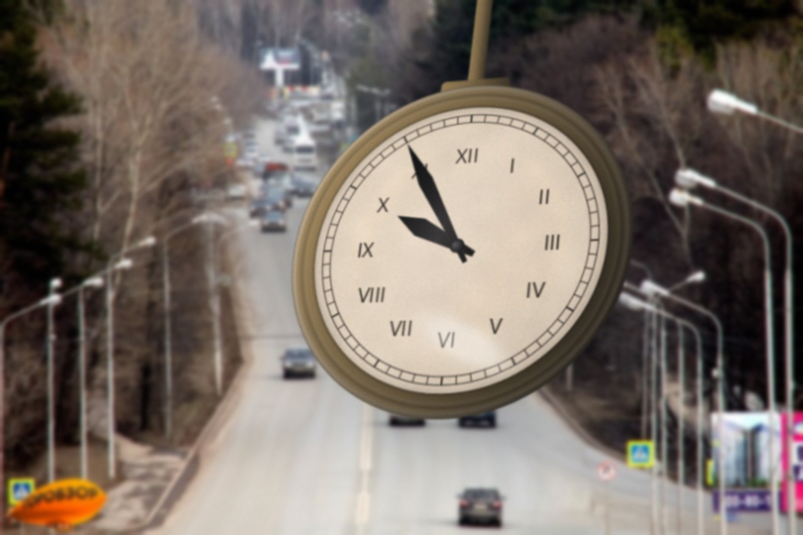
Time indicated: 9:55
